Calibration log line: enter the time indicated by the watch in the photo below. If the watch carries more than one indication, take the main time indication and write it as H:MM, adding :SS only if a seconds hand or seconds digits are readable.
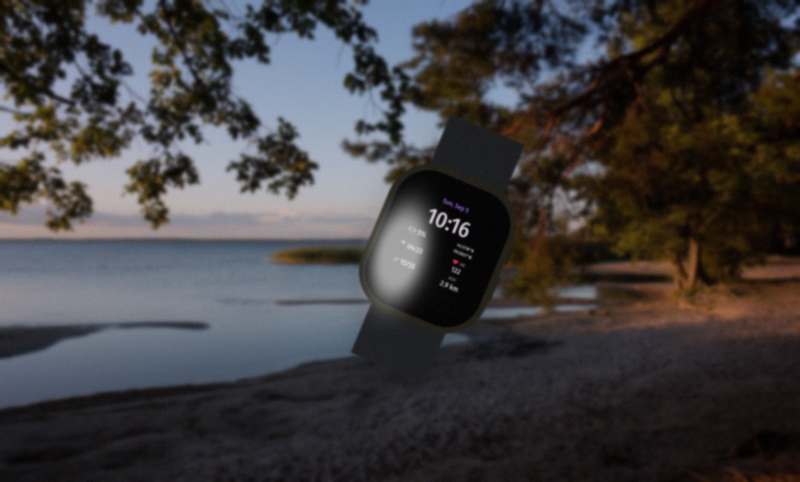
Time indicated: 10:16
